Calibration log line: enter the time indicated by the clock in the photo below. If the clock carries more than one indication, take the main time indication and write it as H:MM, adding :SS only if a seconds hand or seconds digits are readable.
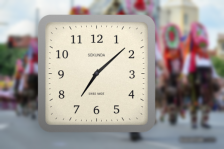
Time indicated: 7:08
